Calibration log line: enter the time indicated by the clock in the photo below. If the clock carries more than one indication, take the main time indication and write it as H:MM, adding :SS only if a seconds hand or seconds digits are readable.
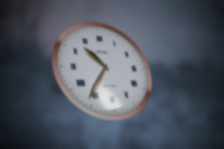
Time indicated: 10:36
